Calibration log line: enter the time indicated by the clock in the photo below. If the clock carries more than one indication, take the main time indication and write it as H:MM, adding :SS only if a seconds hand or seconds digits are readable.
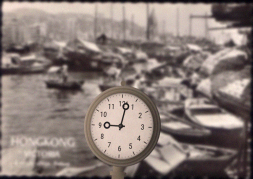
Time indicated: 9:02
